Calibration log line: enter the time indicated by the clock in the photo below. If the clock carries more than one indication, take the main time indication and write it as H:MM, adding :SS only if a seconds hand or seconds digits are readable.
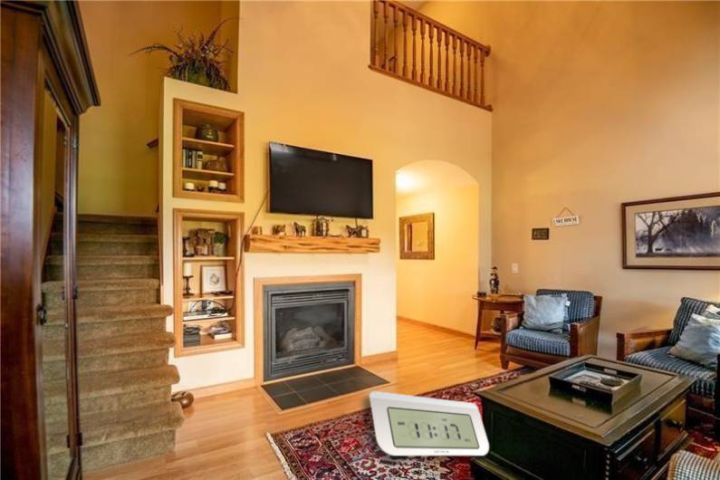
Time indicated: 11:17
